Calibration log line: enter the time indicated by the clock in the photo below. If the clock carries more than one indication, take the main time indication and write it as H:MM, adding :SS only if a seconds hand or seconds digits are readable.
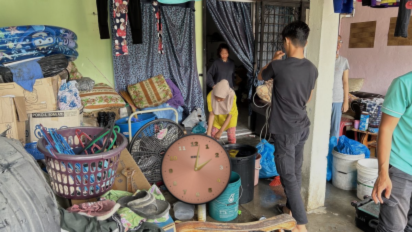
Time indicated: 2:02
